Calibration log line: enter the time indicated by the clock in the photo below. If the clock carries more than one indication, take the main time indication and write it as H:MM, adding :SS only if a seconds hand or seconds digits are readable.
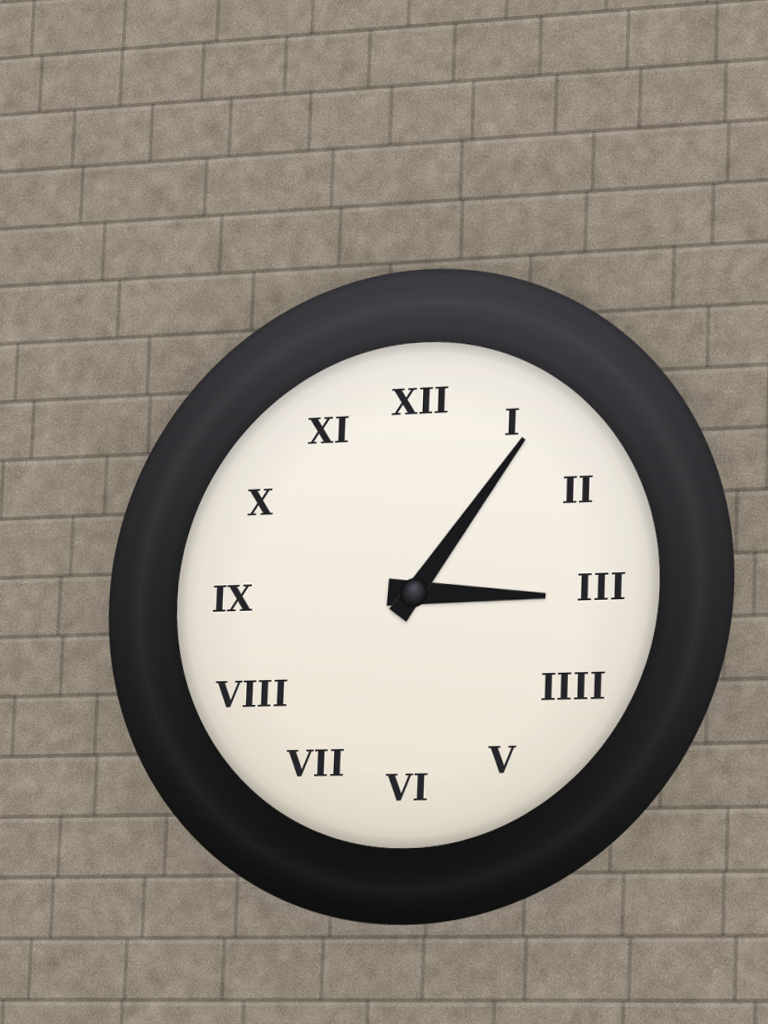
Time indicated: 3:06
